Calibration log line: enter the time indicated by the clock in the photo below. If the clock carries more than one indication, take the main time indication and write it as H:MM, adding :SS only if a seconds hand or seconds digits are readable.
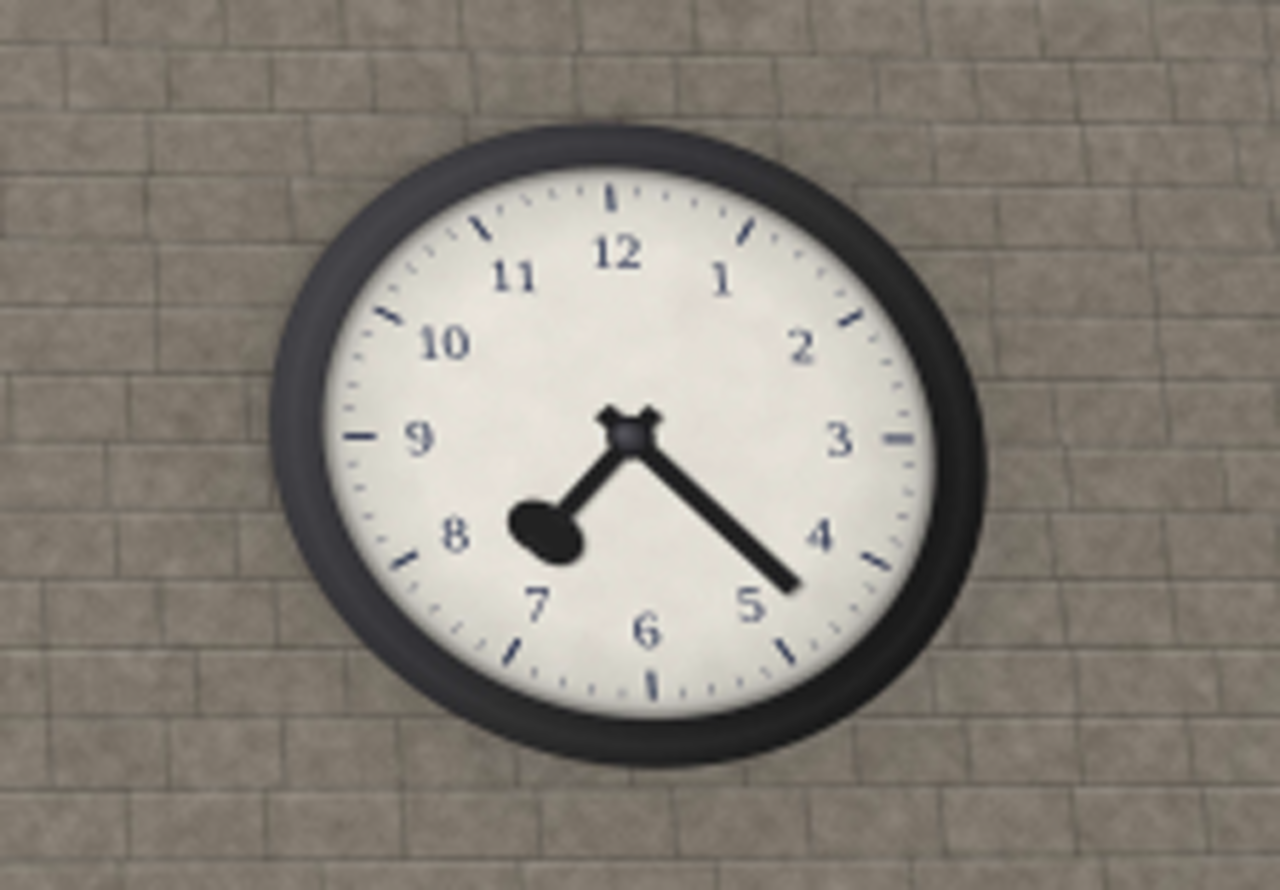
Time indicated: 7:23
